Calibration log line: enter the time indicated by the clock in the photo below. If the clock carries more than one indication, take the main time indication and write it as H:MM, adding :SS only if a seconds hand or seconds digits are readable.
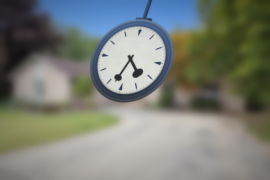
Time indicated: 4:33
